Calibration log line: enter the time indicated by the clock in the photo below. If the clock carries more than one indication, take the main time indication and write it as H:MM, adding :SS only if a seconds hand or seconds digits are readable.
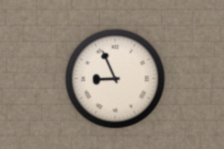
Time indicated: 8:56
